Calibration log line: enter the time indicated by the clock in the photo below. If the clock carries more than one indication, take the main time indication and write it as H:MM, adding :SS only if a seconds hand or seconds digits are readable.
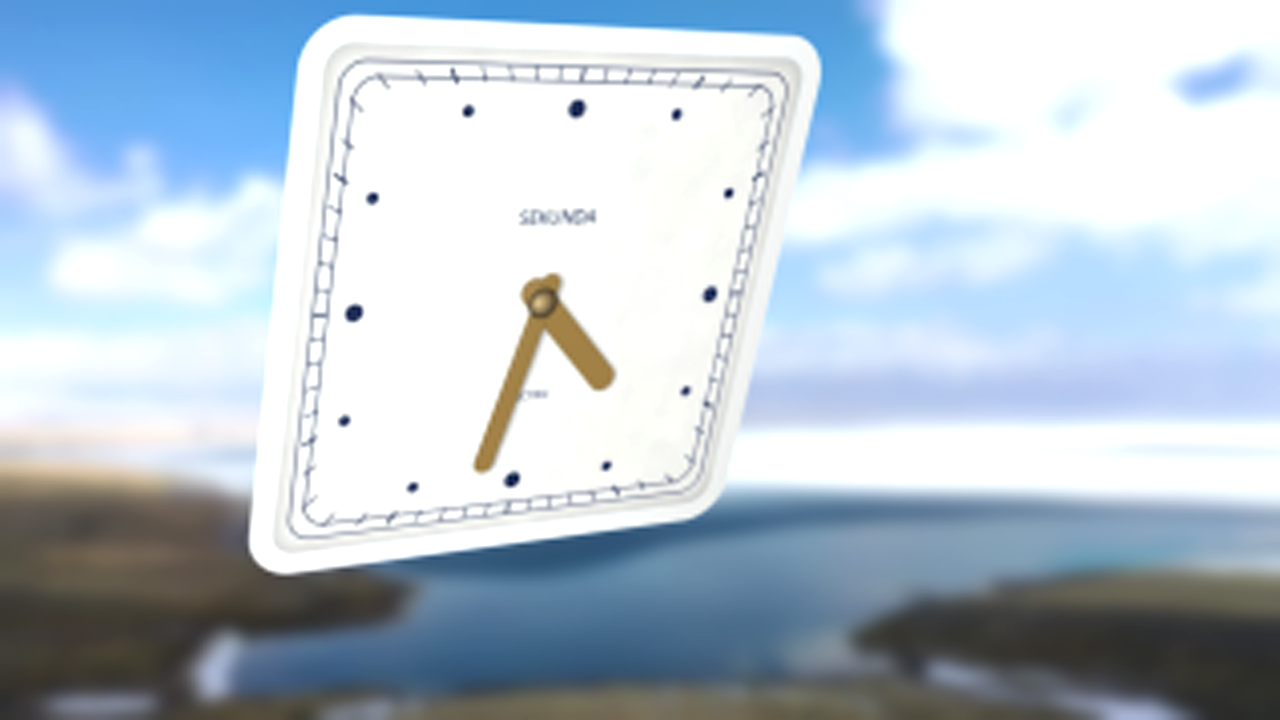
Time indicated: 4:32
